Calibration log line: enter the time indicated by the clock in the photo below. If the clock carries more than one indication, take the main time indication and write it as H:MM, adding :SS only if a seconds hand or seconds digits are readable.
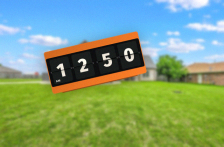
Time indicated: 12:50
